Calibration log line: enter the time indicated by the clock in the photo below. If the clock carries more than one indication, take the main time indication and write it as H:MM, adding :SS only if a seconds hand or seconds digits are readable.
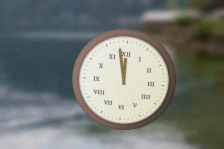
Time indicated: 11:58
